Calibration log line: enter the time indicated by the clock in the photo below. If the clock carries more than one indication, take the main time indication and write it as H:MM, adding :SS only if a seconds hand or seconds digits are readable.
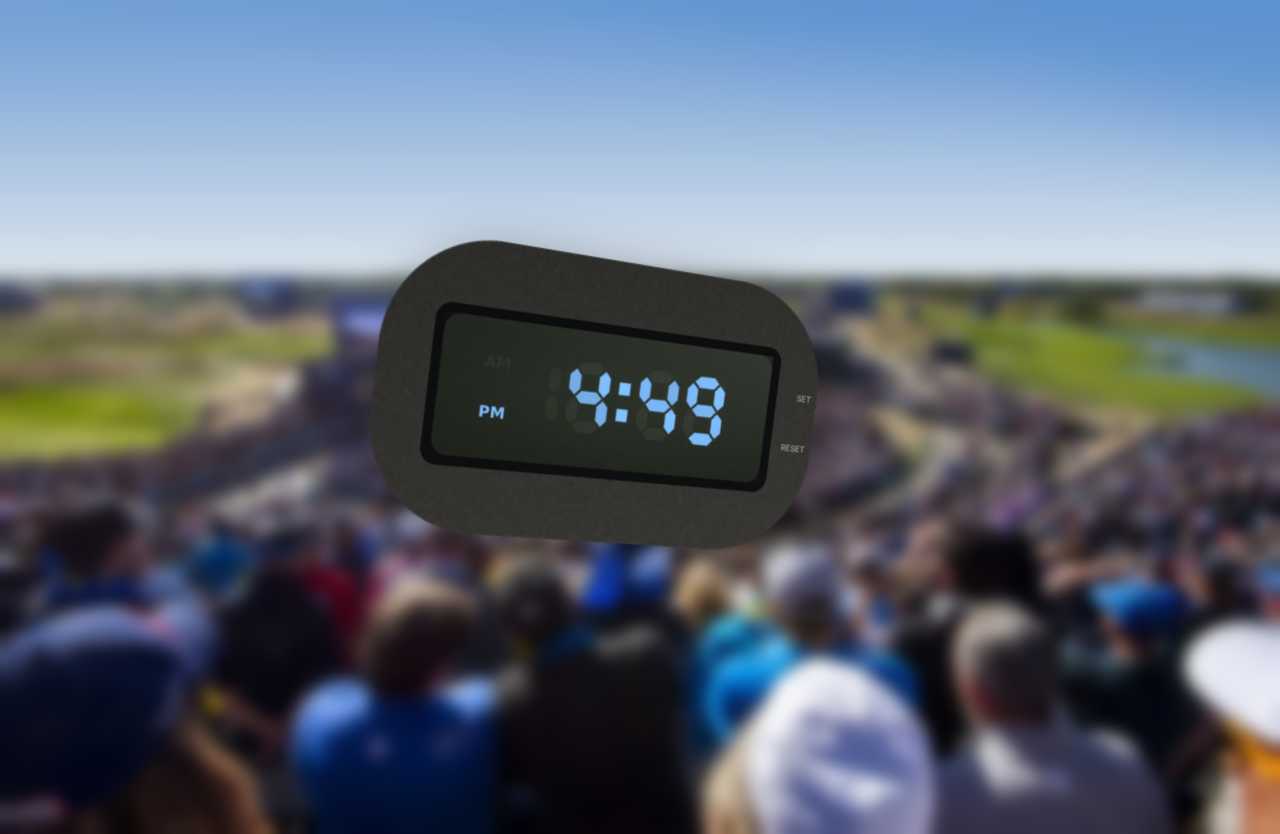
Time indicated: 4:49
